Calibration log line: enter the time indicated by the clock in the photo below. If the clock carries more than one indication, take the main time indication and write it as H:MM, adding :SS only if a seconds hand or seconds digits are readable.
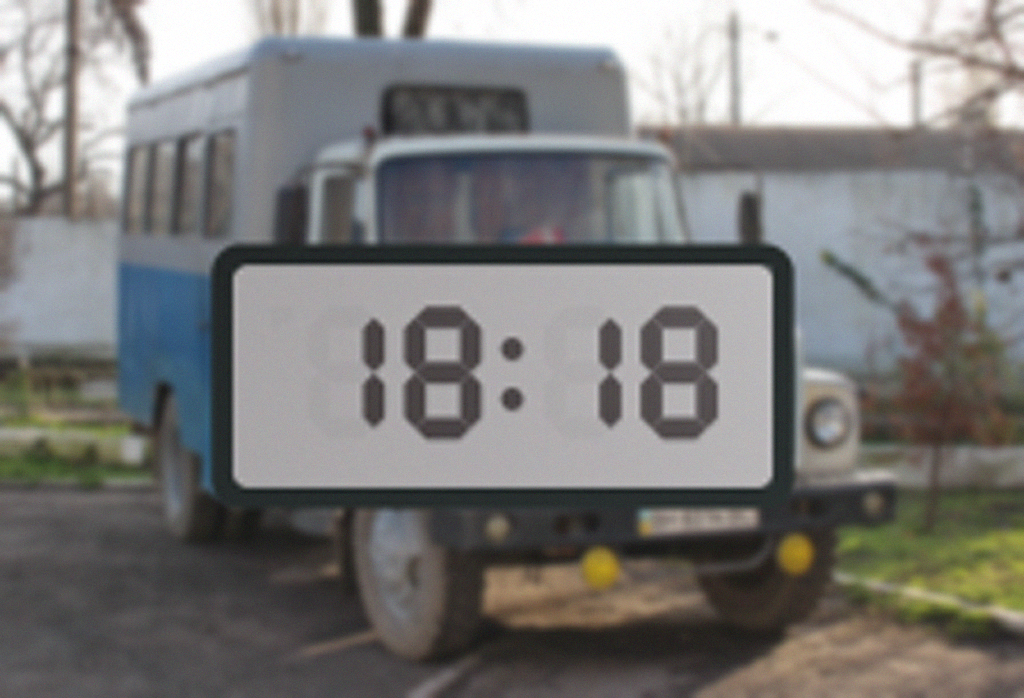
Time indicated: 18:18
